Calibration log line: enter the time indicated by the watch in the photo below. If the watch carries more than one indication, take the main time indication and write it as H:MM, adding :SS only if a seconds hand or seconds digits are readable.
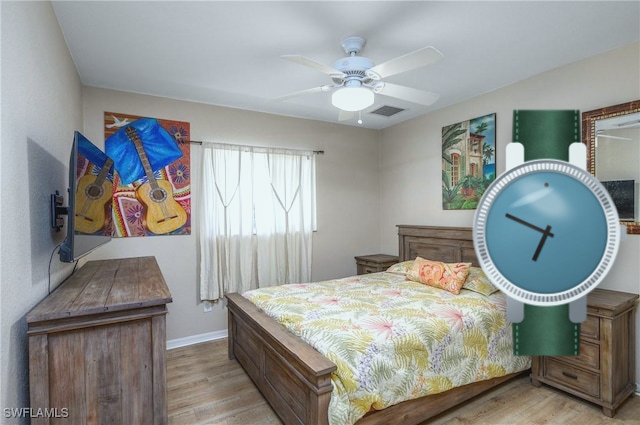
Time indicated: 6:49
